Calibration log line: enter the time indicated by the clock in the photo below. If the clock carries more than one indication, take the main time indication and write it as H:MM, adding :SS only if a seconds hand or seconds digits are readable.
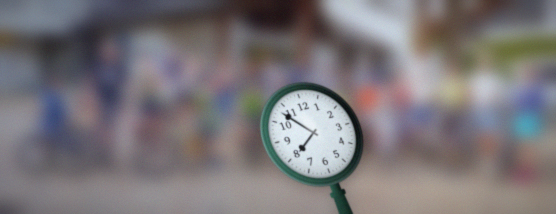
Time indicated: 7:53
